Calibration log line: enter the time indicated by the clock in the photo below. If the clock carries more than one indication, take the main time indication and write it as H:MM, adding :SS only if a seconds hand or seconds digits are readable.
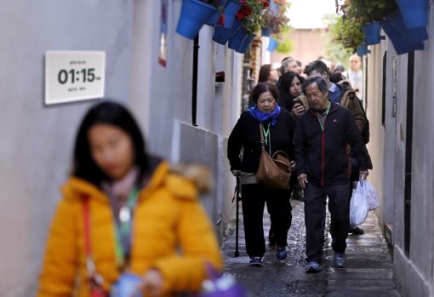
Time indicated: 1:15
